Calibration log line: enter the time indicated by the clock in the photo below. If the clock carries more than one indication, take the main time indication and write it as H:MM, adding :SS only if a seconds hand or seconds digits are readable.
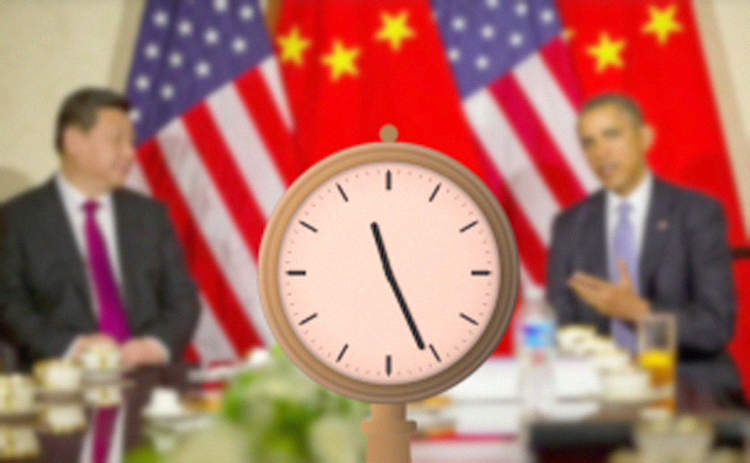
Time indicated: 11:26
